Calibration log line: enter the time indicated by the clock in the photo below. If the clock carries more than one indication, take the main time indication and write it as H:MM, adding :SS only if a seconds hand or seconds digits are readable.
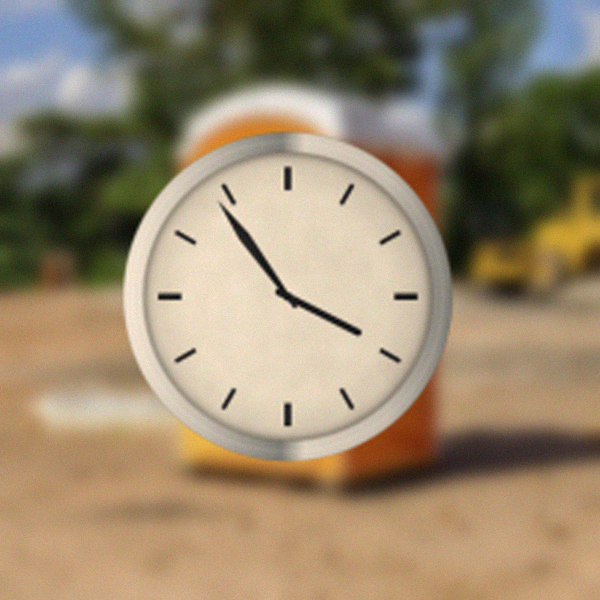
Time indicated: 3:54
